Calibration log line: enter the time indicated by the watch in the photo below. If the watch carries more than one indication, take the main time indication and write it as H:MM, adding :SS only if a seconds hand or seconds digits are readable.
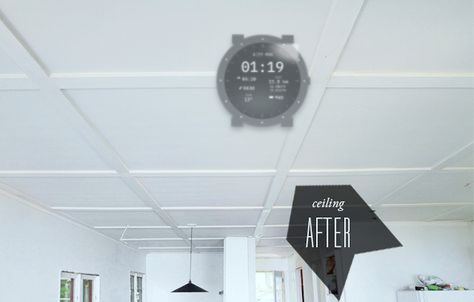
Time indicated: 1:19
